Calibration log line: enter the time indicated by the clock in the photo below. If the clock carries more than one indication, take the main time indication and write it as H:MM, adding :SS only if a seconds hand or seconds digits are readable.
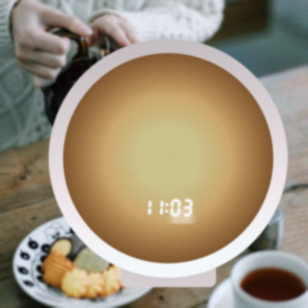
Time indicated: 11:03
